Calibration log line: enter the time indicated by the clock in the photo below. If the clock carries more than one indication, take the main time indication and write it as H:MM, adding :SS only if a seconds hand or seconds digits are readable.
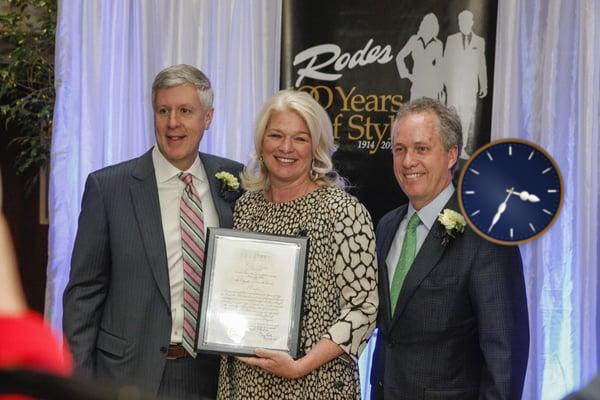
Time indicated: 3:35
